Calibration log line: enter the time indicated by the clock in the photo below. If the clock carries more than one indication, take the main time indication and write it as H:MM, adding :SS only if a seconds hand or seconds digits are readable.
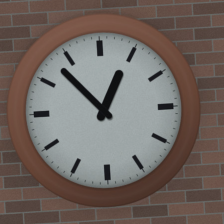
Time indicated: 12:53
